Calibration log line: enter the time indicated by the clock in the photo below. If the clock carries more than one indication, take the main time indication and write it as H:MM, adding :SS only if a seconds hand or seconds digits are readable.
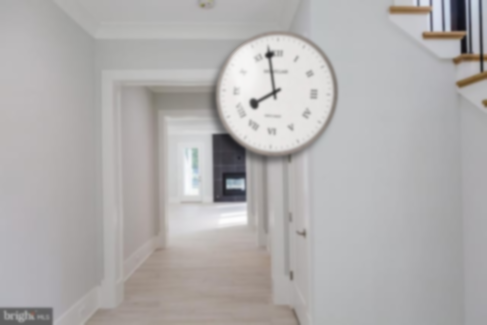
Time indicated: 7:58
